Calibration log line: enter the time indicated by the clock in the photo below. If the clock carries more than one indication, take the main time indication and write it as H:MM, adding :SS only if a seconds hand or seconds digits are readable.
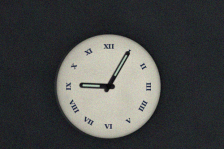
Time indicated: 9:05
